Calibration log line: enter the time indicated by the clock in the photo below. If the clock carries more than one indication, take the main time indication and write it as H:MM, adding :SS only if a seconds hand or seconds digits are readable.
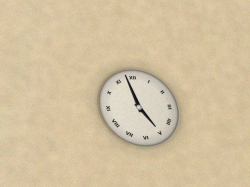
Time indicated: 4:58
